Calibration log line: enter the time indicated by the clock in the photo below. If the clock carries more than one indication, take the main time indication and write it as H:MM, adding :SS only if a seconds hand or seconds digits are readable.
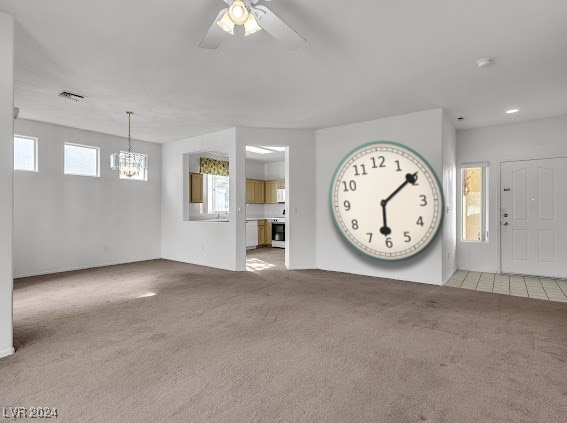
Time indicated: 6:09
